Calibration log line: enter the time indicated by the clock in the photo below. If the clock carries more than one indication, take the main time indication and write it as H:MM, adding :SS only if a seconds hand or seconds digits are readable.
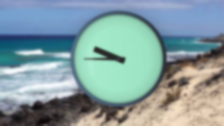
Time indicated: 9:45
